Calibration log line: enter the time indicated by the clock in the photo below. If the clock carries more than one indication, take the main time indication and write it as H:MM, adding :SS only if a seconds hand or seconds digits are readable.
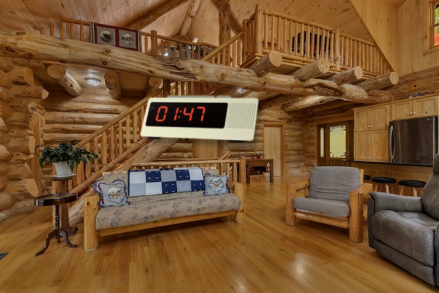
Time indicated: 1:47
